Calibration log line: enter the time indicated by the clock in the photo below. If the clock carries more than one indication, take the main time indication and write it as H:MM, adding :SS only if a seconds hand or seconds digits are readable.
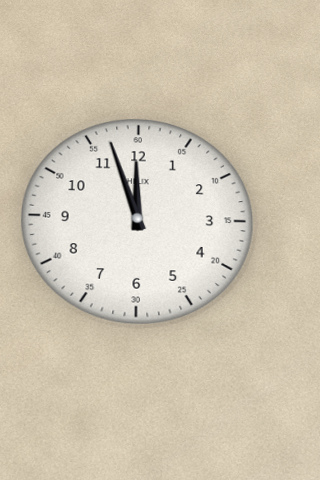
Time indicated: 11:57
